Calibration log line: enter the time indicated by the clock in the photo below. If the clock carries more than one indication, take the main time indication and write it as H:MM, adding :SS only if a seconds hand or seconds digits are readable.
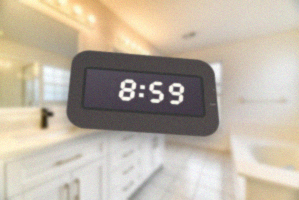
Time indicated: 8:59
